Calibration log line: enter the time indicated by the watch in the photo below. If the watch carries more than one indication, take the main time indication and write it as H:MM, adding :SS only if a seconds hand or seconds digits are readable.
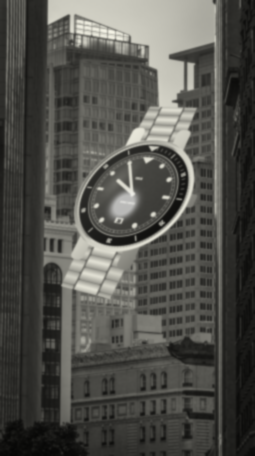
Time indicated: 9:55
